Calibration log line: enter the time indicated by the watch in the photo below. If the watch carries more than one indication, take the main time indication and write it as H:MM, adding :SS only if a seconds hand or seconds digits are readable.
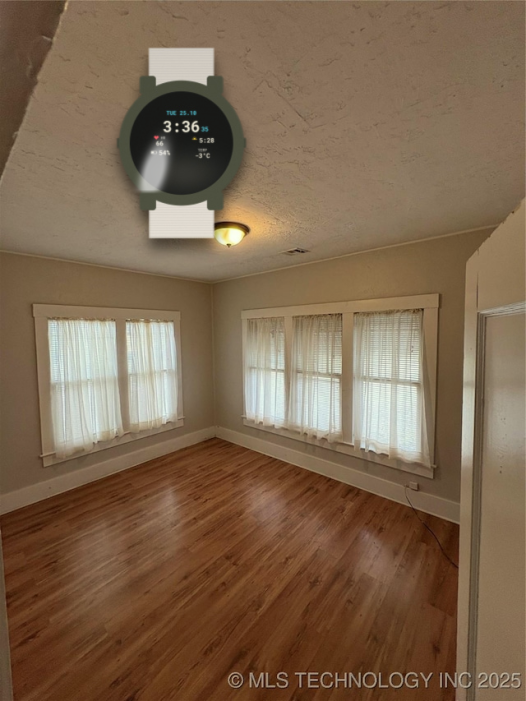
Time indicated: 3:36
